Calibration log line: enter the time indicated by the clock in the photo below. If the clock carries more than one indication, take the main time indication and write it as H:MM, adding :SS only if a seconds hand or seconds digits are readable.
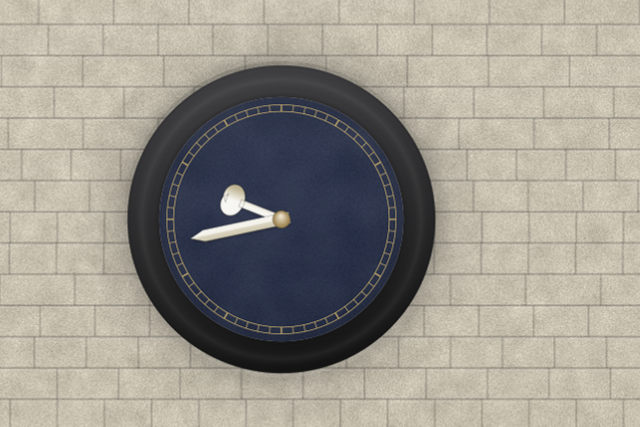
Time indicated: 9:43
